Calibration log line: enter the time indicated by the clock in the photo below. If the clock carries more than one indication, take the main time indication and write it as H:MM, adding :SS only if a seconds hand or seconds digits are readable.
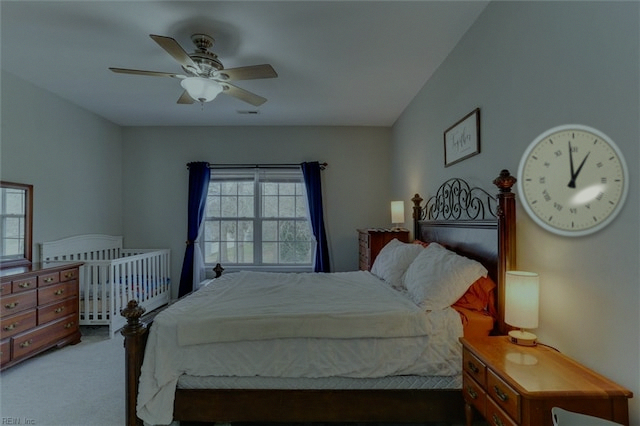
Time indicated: 12:59
